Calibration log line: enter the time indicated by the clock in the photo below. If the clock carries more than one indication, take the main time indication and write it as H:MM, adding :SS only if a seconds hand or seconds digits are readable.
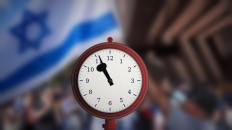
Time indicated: 10:56
